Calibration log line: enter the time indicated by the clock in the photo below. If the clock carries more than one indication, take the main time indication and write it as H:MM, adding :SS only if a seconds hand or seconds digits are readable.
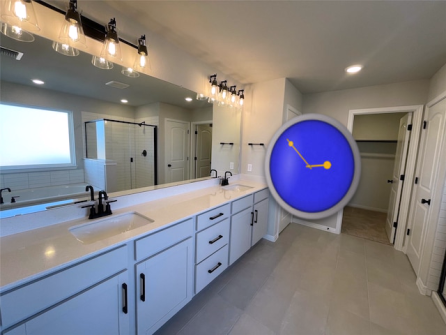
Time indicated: 2:53
